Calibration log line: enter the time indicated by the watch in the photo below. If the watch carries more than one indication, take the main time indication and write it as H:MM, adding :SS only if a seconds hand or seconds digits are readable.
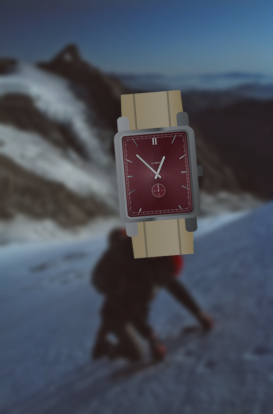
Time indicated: 12:53
